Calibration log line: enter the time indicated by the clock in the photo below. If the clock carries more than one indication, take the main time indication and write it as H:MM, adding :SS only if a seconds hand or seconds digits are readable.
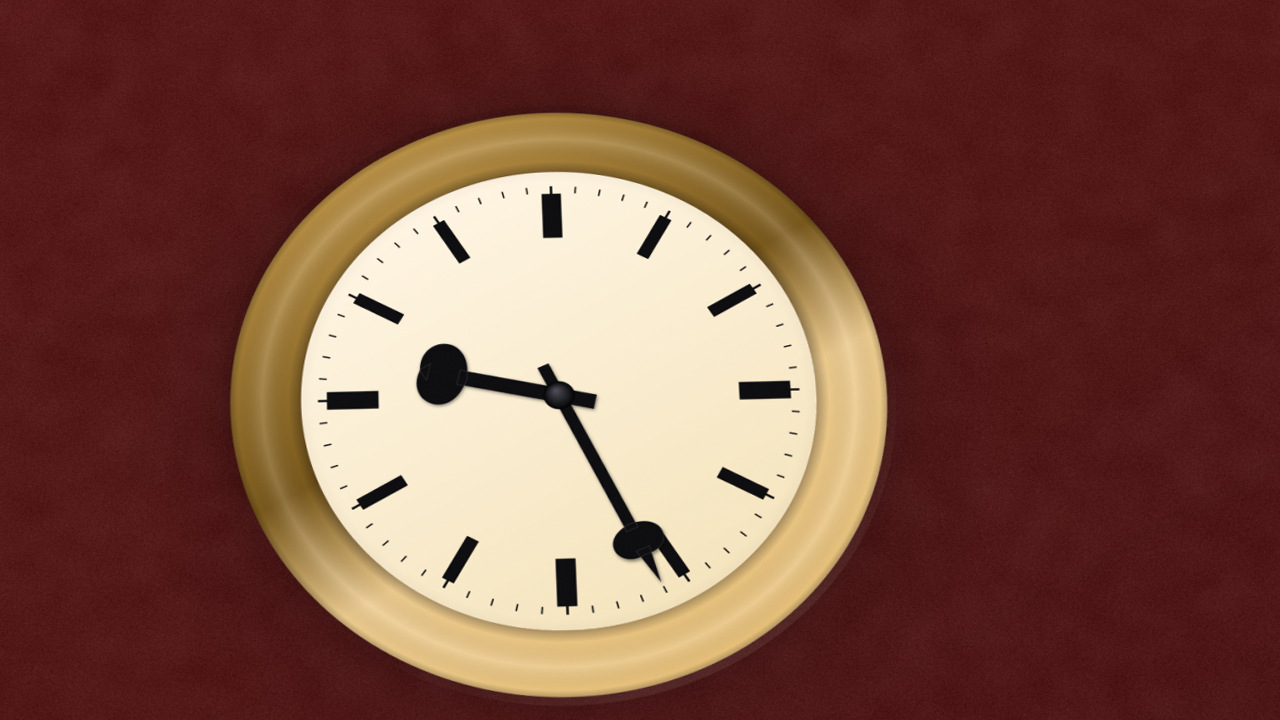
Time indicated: 9:26
